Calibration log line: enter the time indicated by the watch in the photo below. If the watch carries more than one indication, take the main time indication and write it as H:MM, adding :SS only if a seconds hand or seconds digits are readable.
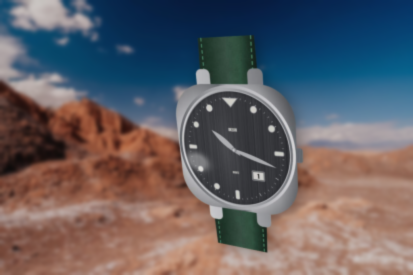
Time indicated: 10:18
